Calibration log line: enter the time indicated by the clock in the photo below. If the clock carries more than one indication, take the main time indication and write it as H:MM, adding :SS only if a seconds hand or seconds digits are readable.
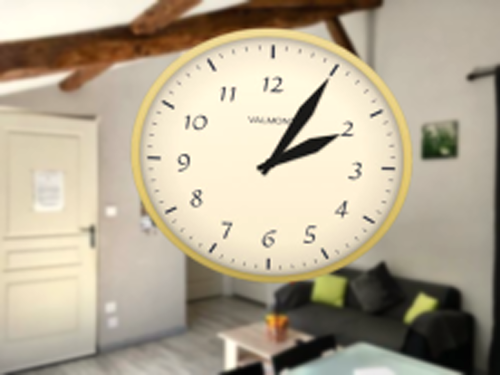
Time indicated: 2:05
